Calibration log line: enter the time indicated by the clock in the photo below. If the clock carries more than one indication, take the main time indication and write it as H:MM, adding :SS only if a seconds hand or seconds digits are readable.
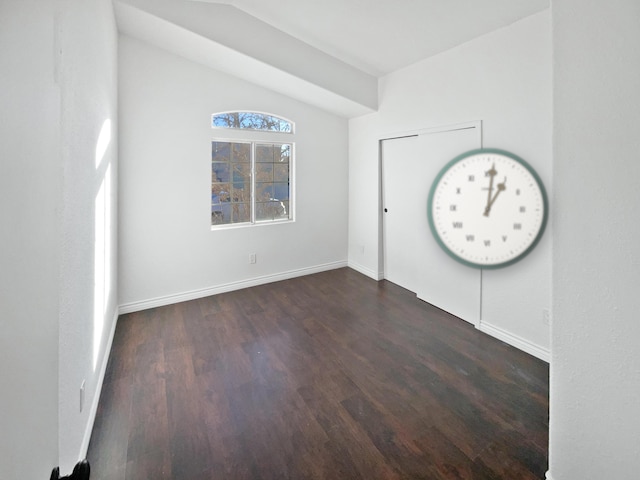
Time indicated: 1:01
